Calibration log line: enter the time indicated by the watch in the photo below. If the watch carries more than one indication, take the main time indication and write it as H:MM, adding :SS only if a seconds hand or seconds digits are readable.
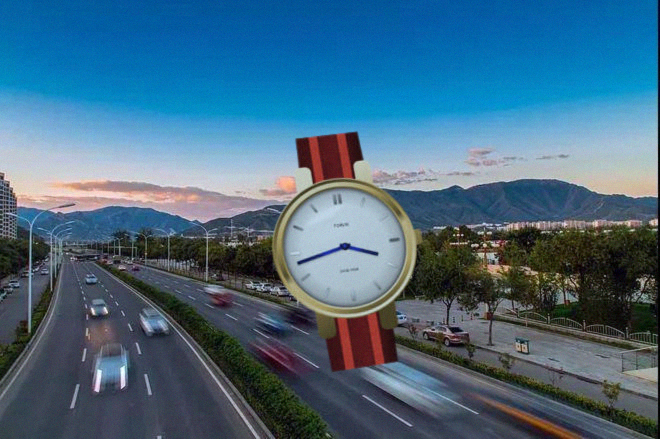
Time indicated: 3:43
